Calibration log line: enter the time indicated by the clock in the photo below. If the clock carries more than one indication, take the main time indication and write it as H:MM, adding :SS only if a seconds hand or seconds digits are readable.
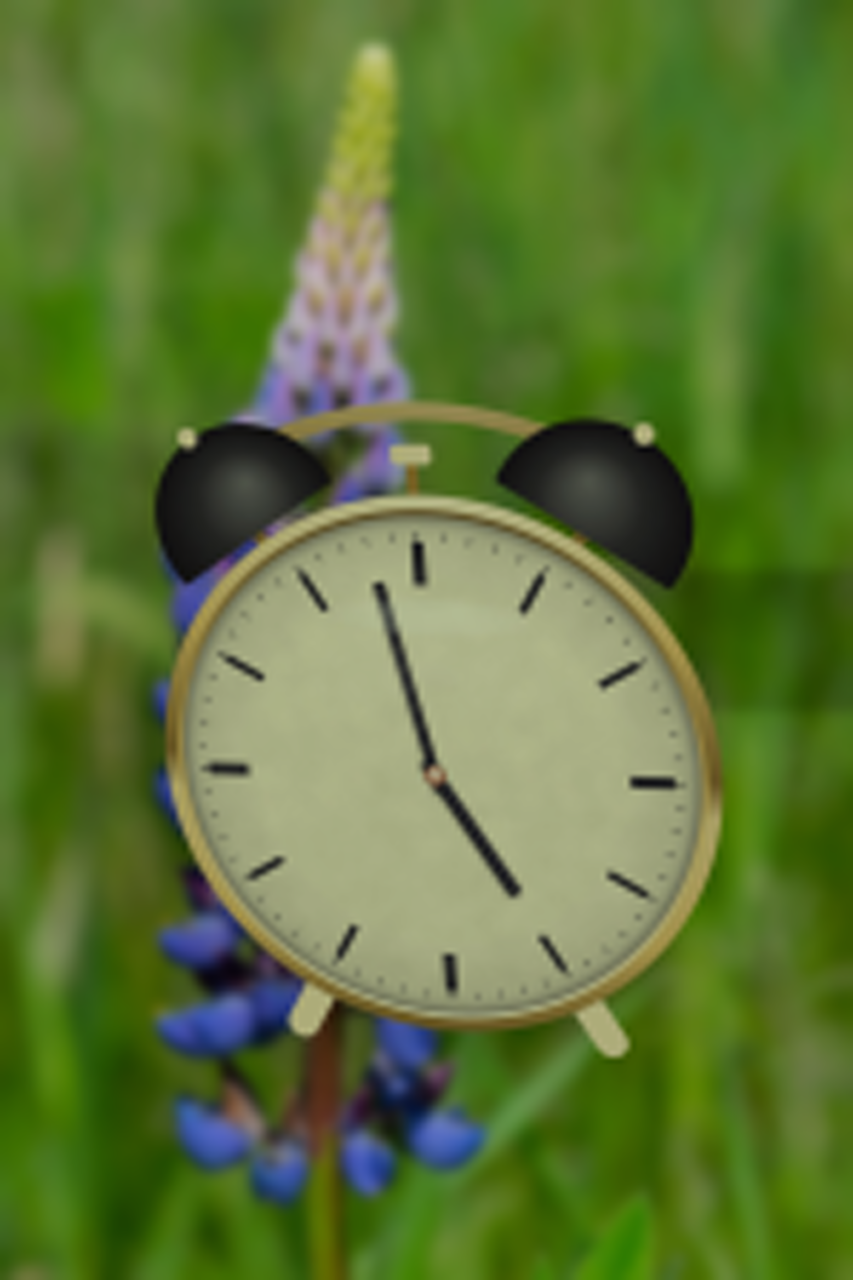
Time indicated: 4:58
